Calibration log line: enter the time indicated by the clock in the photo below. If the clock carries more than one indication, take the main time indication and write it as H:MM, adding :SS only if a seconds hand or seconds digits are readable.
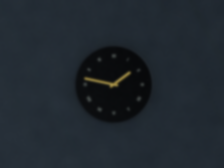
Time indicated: 1:47
